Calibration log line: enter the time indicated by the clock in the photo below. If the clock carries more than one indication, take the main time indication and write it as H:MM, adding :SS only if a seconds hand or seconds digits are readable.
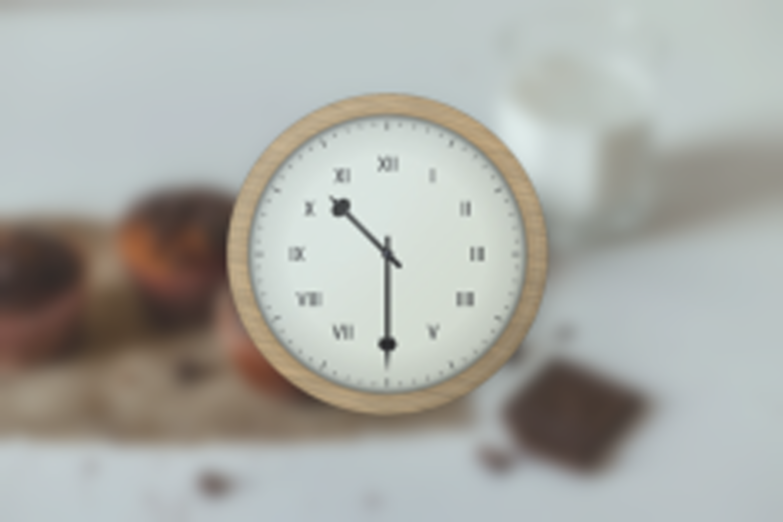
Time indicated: 10:30
